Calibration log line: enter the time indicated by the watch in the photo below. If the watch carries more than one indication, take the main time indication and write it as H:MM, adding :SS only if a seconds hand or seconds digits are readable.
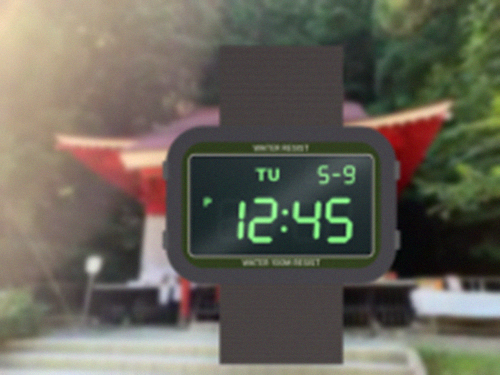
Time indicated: 12:45
